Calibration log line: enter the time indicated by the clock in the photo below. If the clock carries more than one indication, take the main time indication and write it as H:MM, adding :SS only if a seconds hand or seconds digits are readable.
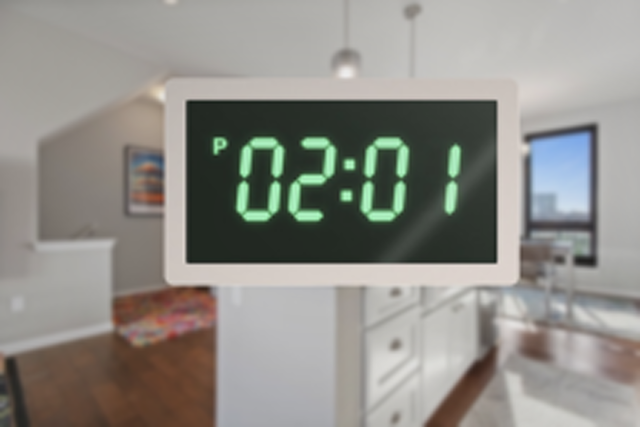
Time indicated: 2:01
